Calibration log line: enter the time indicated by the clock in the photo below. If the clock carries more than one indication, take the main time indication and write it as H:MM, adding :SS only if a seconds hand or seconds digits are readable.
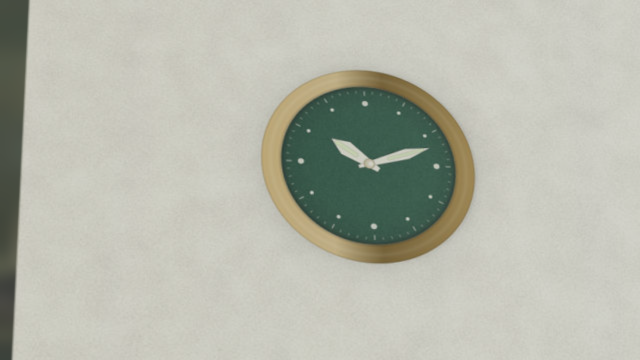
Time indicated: 10:12
